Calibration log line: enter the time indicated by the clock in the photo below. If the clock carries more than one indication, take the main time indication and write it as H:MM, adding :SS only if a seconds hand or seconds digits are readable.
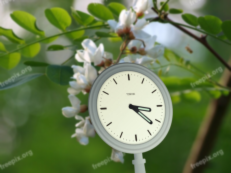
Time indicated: 3:22
